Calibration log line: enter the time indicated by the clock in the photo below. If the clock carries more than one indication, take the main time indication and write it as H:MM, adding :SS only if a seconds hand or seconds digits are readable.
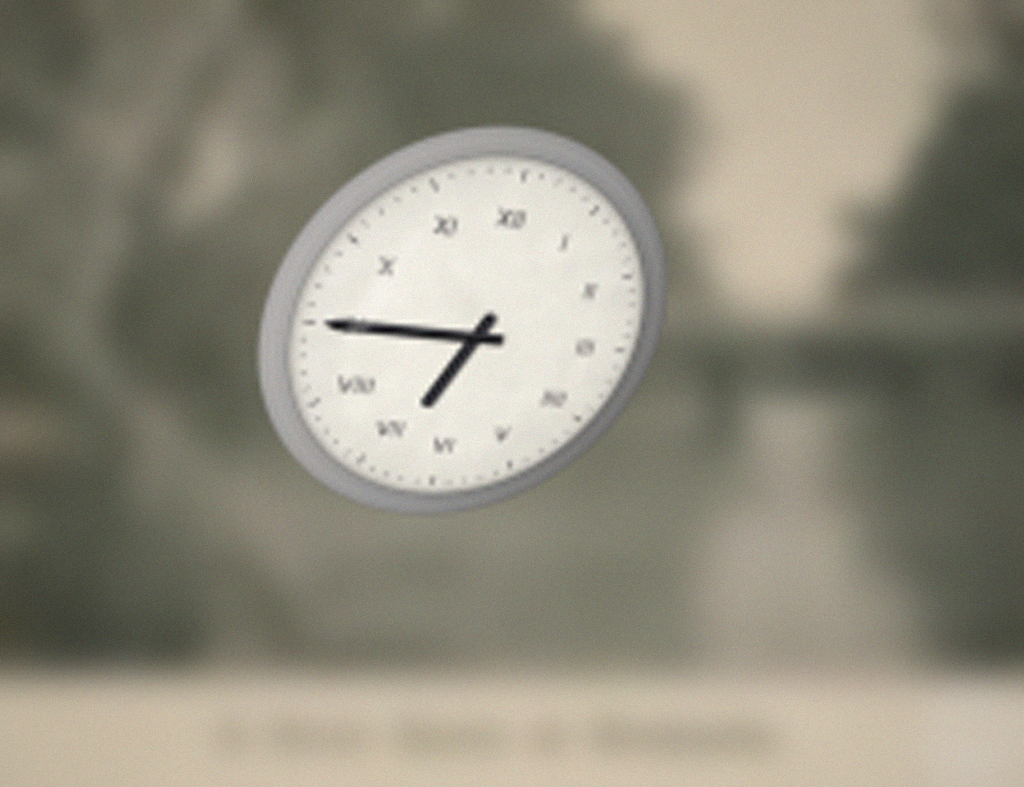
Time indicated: 6:45
